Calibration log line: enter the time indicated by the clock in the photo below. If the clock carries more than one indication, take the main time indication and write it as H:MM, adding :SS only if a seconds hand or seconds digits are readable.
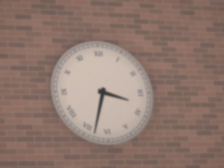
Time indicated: 3:33
